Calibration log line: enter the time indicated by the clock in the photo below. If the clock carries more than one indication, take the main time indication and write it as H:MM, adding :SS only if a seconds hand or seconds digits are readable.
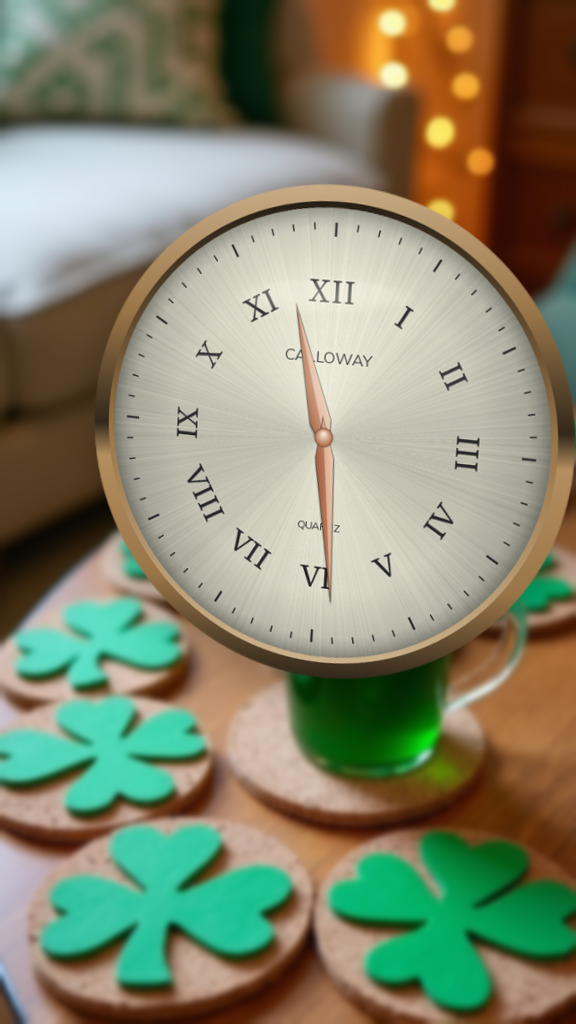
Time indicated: 11:29
